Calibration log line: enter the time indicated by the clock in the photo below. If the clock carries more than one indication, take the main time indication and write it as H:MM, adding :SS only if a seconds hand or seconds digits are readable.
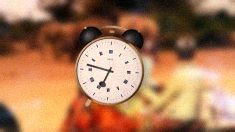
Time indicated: 6:47
